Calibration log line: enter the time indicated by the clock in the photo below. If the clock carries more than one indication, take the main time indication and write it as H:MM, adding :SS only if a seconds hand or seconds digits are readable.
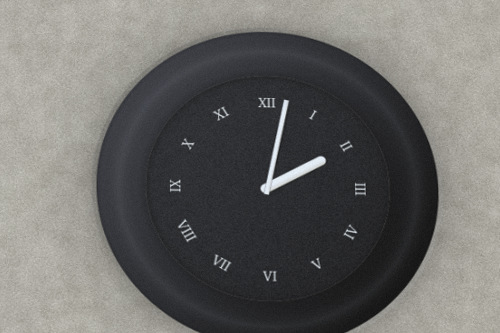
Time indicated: 2:02
